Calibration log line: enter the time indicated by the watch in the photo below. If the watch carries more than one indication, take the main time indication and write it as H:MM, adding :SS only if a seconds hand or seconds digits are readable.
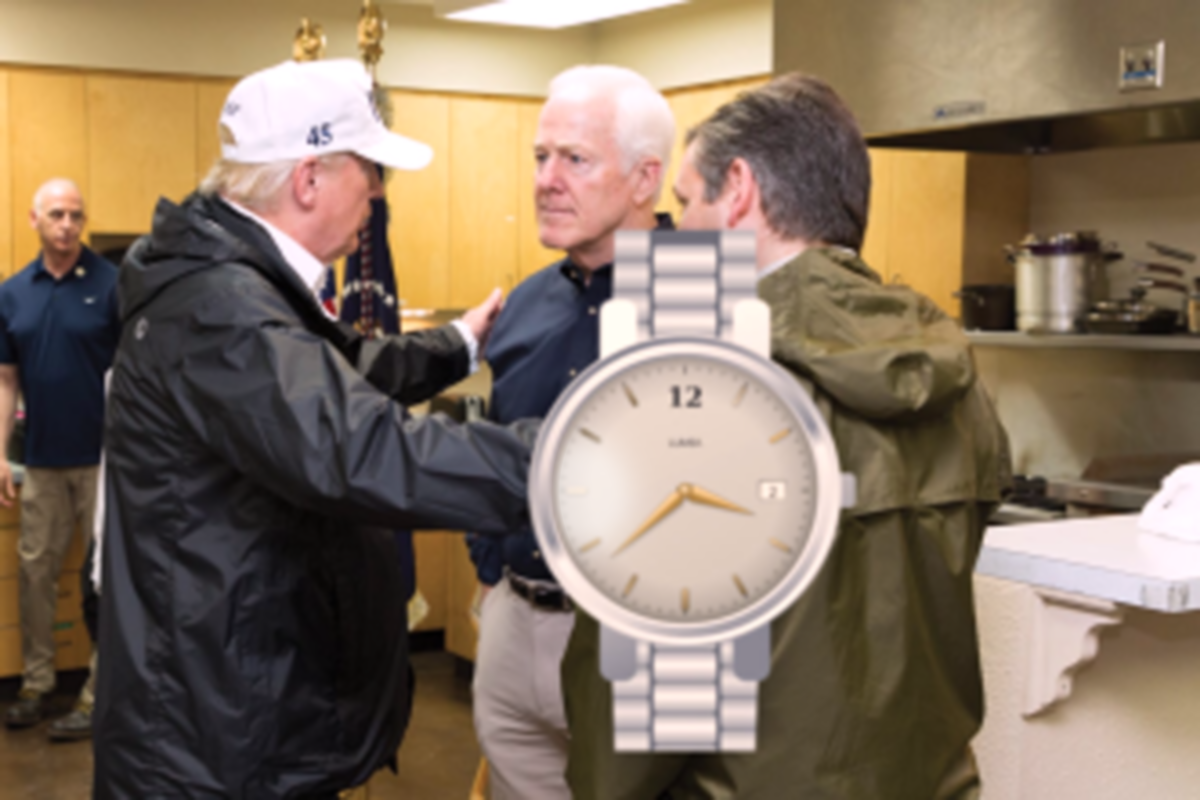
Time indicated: 3:38
